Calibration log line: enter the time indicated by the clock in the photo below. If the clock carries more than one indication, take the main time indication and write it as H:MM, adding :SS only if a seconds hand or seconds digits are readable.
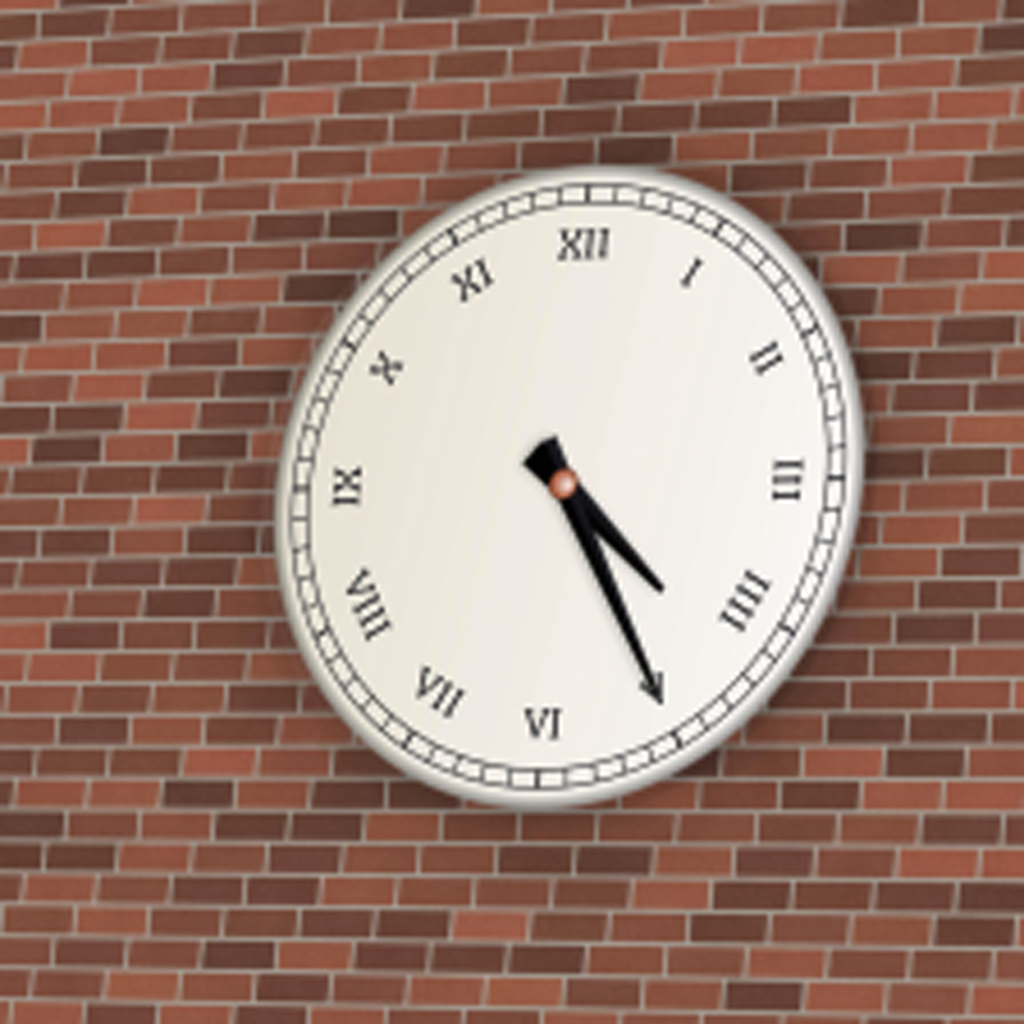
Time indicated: 4:25
